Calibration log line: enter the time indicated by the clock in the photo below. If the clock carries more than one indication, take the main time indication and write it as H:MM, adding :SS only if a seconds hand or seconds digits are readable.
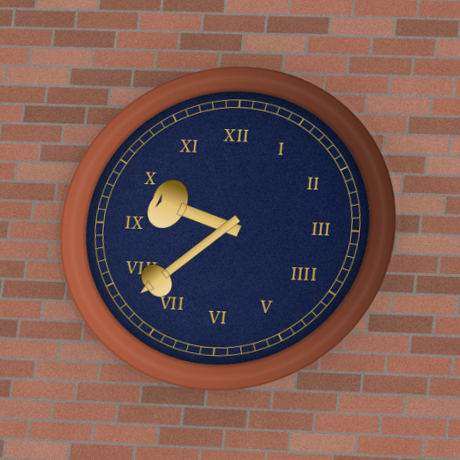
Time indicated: 9:38
